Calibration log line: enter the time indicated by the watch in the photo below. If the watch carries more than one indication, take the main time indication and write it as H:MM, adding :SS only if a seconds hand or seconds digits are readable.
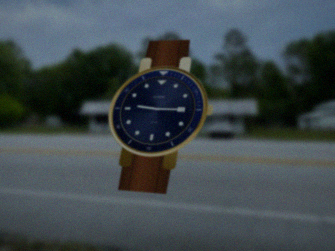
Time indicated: 9:15
